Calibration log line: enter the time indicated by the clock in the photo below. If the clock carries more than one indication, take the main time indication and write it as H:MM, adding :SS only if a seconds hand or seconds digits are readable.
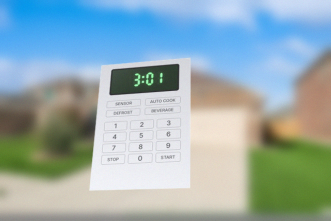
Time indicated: 3:01
